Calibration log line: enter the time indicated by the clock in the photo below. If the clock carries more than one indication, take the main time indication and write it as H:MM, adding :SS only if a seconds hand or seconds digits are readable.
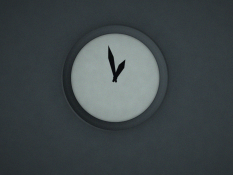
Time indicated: 12:58
